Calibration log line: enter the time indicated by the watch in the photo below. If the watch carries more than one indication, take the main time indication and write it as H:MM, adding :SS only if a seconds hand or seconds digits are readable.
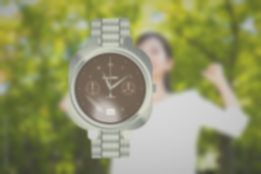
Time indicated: 11:09
